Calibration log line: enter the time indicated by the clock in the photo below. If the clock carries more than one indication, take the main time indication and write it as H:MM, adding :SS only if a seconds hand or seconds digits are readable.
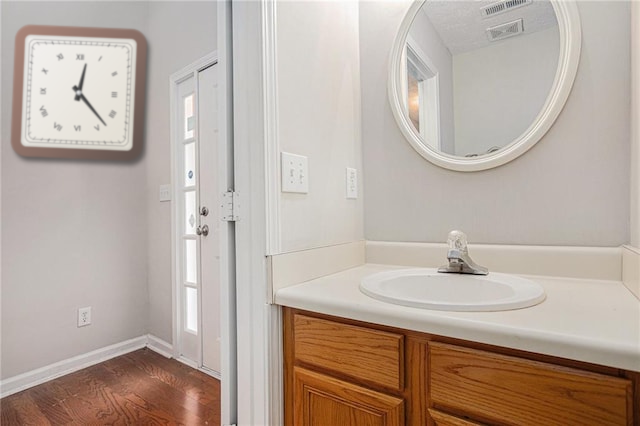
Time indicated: 12:23
